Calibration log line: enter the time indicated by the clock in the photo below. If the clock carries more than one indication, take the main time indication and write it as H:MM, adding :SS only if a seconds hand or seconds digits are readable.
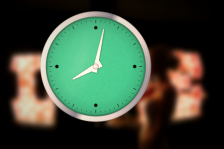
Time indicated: 8:02
